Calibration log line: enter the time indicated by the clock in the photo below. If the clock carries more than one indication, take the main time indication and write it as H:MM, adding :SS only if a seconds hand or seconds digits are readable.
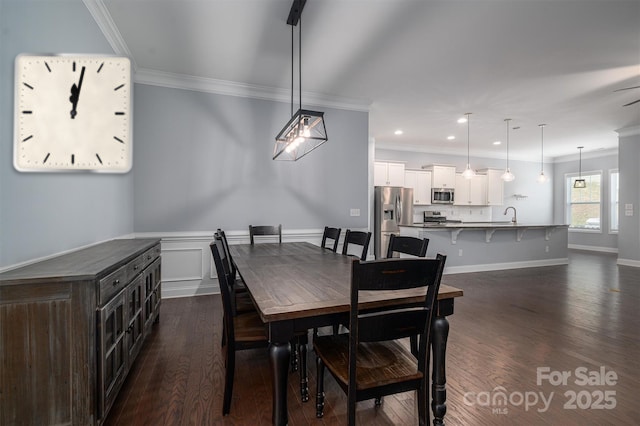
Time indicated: 12:02
